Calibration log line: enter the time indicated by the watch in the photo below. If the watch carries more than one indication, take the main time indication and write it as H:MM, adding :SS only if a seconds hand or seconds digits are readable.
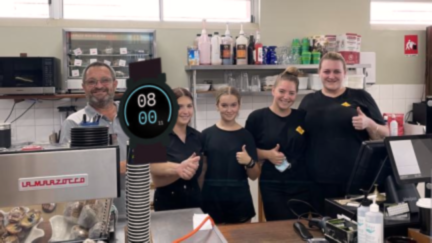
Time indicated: 8:00
